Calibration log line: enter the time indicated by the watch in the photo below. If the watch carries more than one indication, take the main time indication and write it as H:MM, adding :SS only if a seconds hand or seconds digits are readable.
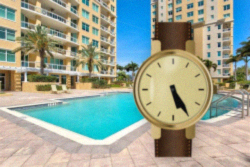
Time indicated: 5:25
